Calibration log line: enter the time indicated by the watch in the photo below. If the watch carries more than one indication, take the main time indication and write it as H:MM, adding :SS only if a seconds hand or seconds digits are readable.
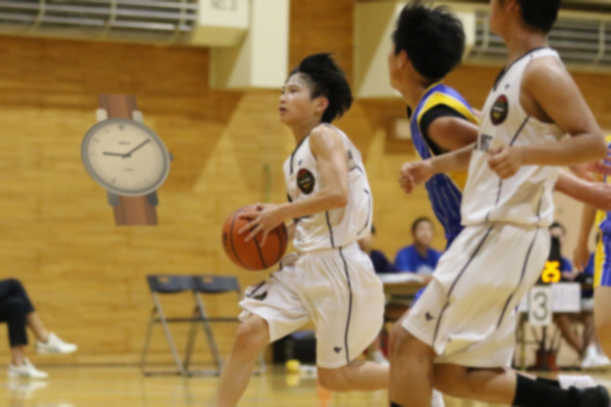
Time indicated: 9:09
